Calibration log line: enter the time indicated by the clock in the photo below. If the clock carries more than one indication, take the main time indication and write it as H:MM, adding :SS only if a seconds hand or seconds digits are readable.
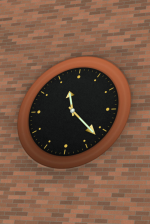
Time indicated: 11:22
